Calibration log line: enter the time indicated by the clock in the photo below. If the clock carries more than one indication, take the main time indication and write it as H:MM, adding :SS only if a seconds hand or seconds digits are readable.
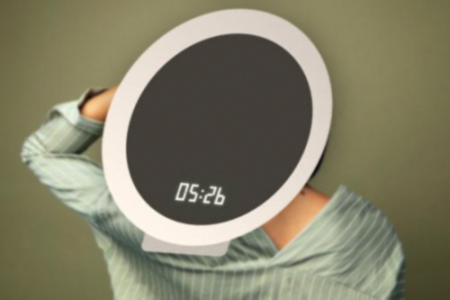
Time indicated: 5:26
